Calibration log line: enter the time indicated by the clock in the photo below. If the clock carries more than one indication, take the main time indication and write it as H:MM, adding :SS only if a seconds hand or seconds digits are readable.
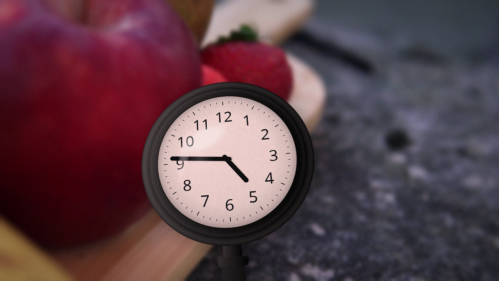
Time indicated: 4:46
